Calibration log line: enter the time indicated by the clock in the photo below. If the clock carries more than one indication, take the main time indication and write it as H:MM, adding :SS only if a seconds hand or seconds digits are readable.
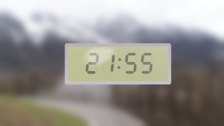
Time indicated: 21:55
